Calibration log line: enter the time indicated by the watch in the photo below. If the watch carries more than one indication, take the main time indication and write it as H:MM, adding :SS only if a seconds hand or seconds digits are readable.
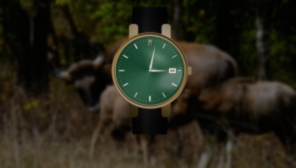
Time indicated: 3:02
